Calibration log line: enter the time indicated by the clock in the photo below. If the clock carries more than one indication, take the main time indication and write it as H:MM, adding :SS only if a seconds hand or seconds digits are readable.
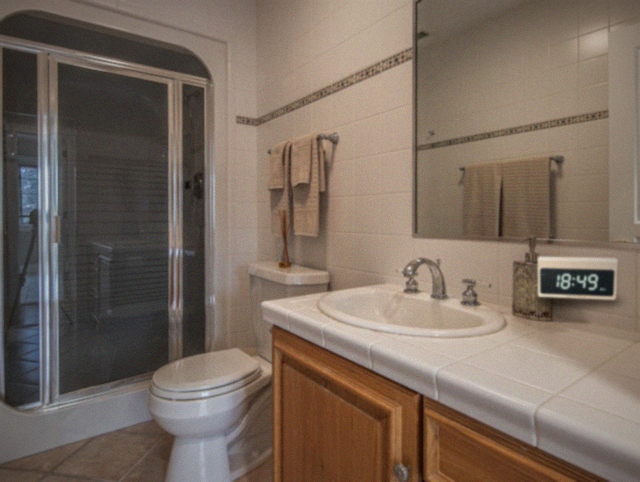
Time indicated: 18:49
